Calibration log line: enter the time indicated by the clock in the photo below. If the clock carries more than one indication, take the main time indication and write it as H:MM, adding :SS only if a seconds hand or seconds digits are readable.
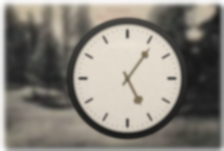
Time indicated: 5:06
